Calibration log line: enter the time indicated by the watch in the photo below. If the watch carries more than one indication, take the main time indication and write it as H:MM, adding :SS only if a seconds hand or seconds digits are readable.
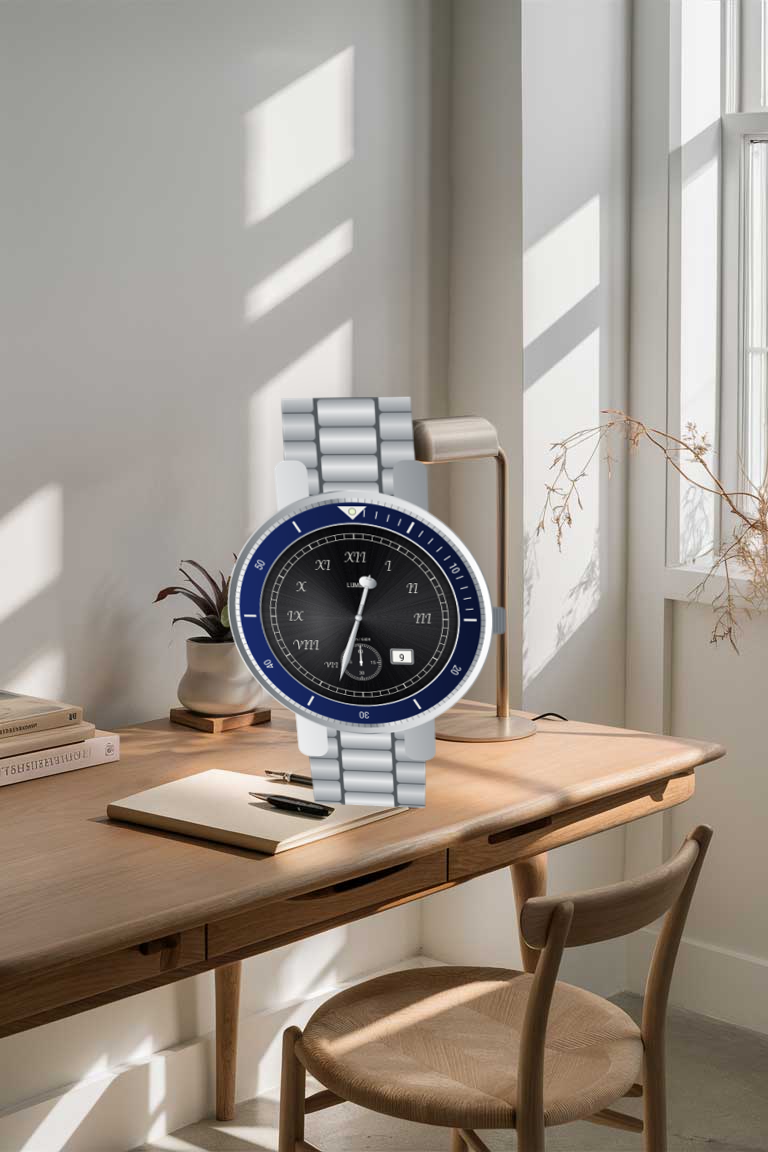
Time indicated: 12:33
